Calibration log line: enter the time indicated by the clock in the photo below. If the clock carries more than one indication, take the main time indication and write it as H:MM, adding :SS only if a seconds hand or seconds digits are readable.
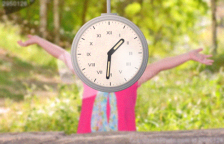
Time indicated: 1:31
